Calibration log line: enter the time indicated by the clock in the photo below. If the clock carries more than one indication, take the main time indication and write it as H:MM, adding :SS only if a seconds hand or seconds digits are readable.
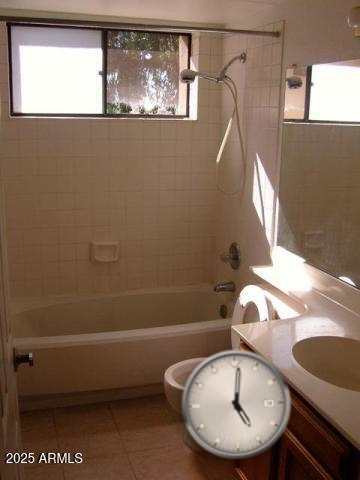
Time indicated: 5:01
